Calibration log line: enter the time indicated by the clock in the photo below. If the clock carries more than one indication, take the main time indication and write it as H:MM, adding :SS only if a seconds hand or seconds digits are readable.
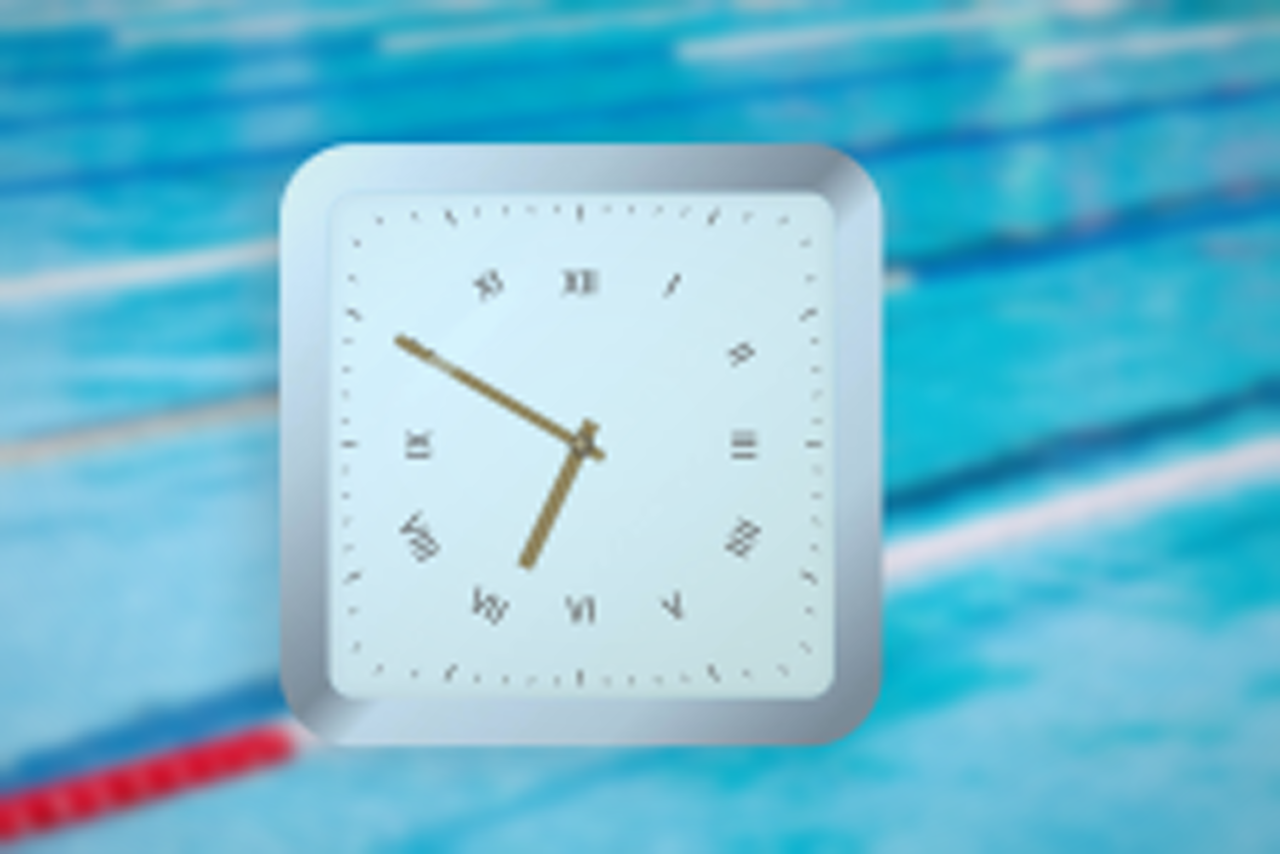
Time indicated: 6:50
